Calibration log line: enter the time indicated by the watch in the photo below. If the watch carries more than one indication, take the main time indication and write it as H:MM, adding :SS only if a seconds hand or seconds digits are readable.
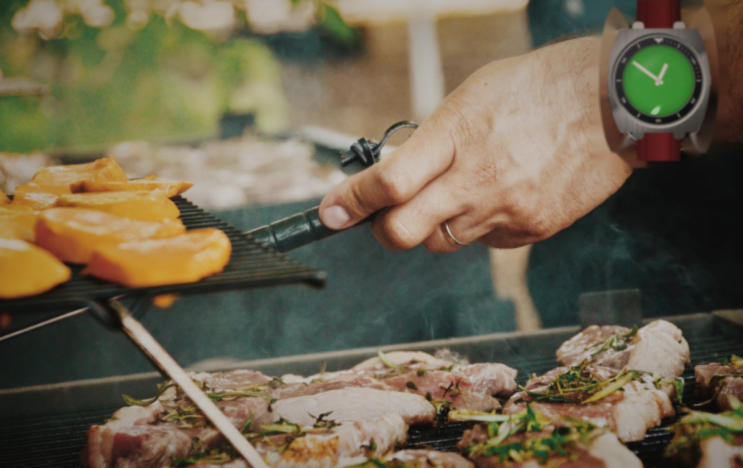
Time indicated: 12:51
